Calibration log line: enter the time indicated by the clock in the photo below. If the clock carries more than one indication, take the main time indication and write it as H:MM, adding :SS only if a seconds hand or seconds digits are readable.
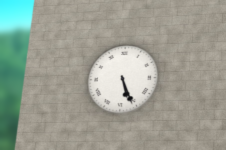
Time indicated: 5:26
